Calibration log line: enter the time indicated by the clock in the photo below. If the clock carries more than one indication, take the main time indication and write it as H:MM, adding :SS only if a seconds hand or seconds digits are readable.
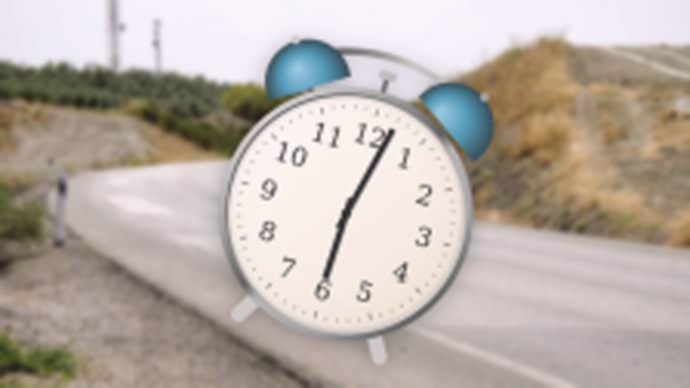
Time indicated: 6:02
